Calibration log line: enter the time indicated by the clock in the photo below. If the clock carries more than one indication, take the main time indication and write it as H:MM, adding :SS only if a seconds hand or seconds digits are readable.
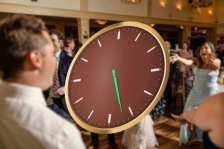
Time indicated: 5:27
